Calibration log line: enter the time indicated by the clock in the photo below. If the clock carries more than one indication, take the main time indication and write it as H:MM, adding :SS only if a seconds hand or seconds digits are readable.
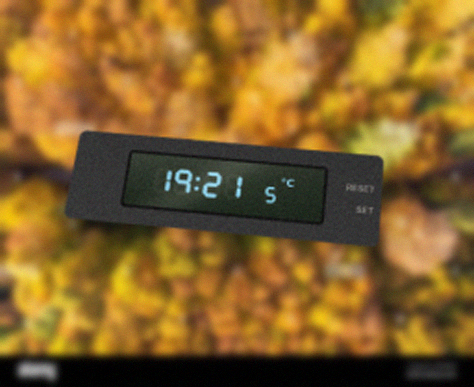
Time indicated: 19:21
